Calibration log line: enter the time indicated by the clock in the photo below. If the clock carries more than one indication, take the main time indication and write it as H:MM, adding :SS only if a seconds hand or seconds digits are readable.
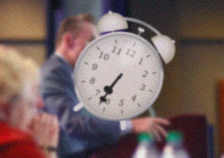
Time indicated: 6:32
